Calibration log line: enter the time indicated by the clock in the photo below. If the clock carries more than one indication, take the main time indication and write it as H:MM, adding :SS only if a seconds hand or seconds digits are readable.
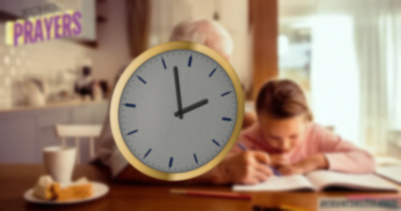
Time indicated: 1:57
